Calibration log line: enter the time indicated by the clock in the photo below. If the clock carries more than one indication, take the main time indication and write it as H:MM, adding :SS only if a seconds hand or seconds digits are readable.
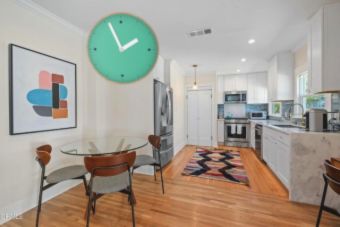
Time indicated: 1:56
